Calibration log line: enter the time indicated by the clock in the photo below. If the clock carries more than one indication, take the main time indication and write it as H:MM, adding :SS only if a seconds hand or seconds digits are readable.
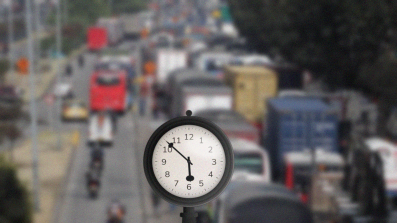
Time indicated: 5:52
